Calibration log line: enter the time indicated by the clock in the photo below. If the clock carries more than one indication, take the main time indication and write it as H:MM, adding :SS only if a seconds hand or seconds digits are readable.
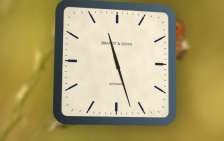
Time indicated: 11:27
